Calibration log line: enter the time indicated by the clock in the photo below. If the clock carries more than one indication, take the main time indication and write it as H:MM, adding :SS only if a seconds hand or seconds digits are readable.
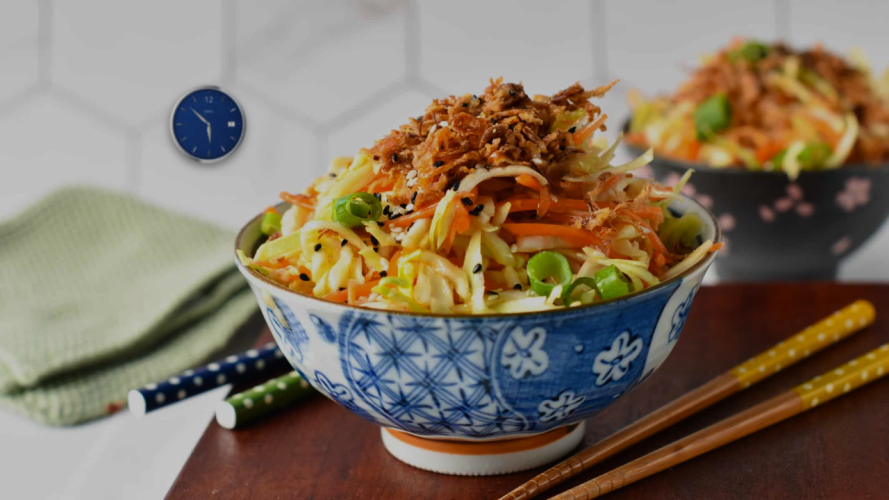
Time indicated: 5:52
